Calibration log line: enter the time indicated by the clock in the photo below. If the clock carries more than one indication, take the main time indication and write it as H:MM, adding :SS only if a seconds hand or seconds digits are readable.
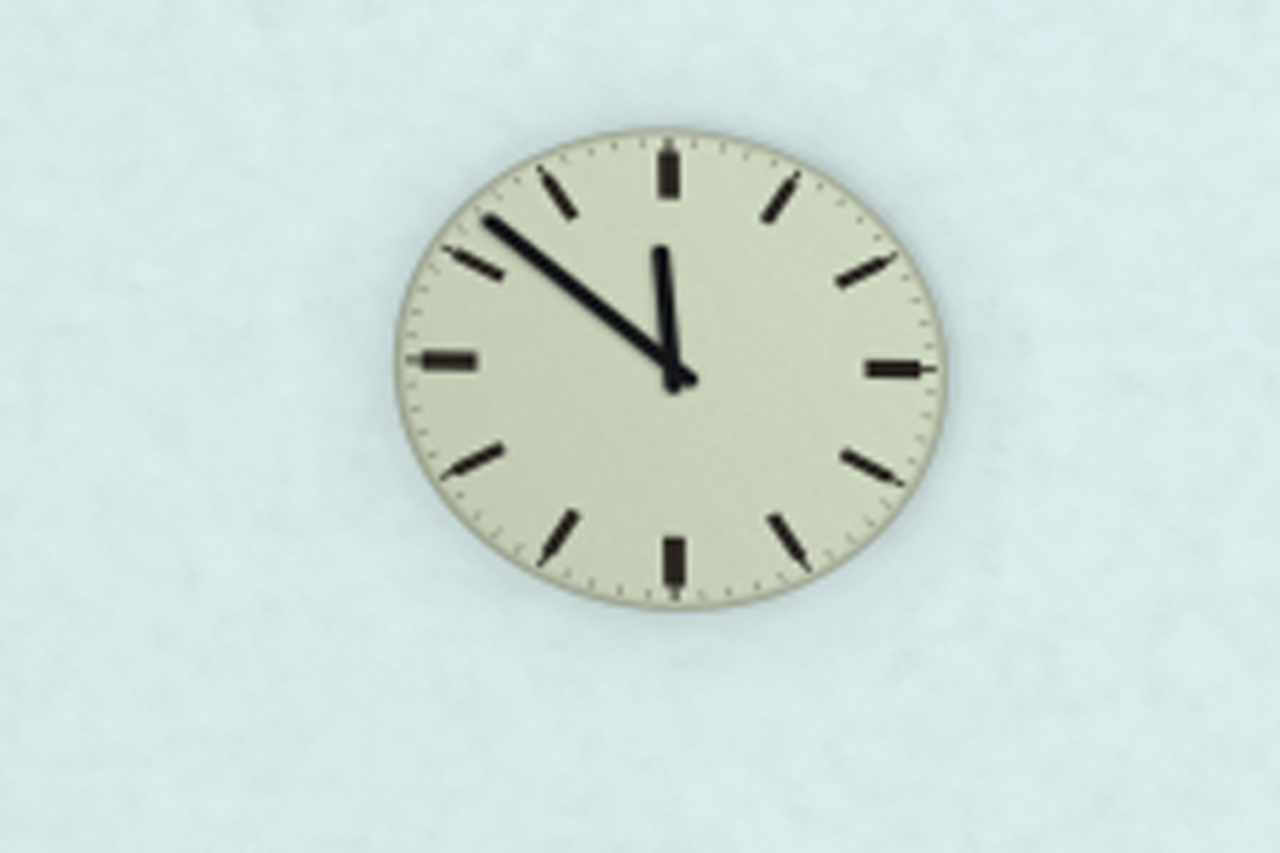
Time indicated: 11:52
